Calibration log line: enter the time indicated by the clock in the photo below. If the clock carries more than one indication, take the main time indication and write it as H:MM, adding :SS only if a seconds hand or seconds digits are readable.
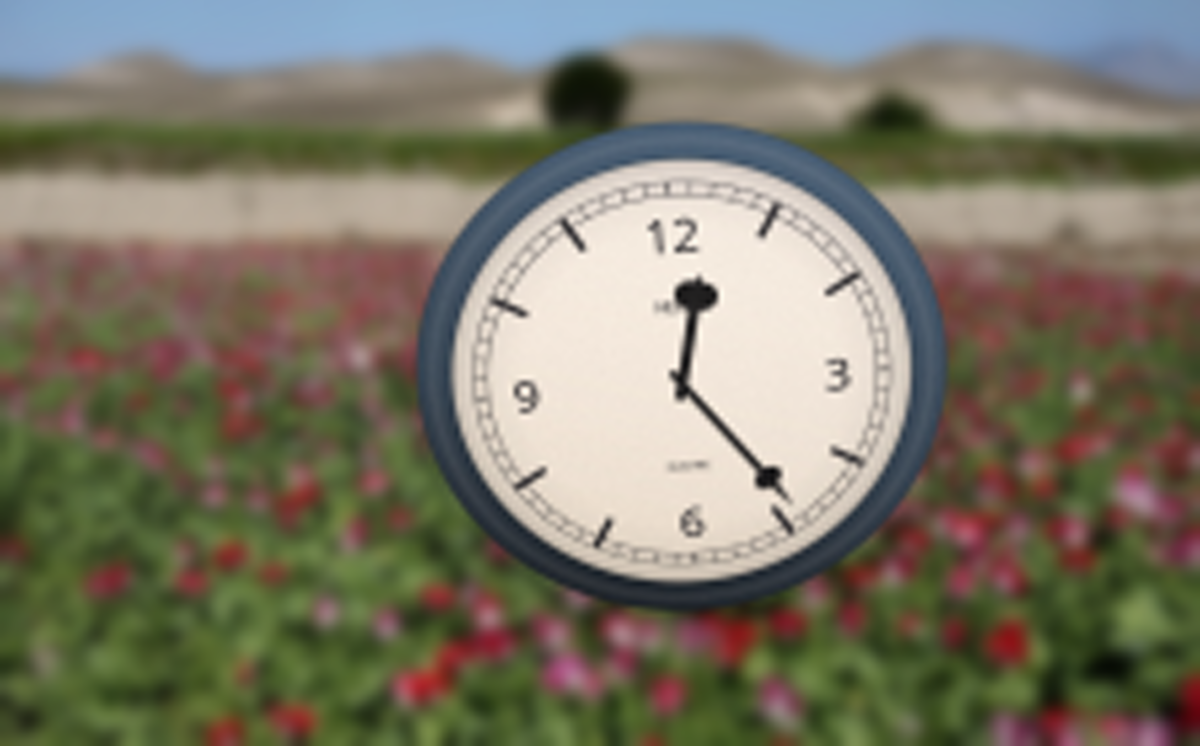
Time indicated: 12:24
